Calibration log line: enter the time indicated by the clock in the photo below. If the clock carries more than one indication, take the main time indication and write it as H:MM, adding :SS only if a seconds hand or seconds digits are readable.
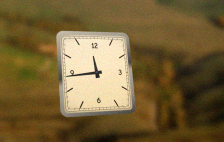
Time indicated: 11:44
